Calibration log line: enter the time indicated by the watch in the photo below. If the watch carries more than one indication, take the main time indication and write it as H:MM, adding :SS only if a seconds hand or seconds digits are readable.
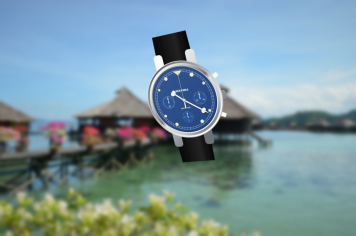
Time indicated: 10:21
